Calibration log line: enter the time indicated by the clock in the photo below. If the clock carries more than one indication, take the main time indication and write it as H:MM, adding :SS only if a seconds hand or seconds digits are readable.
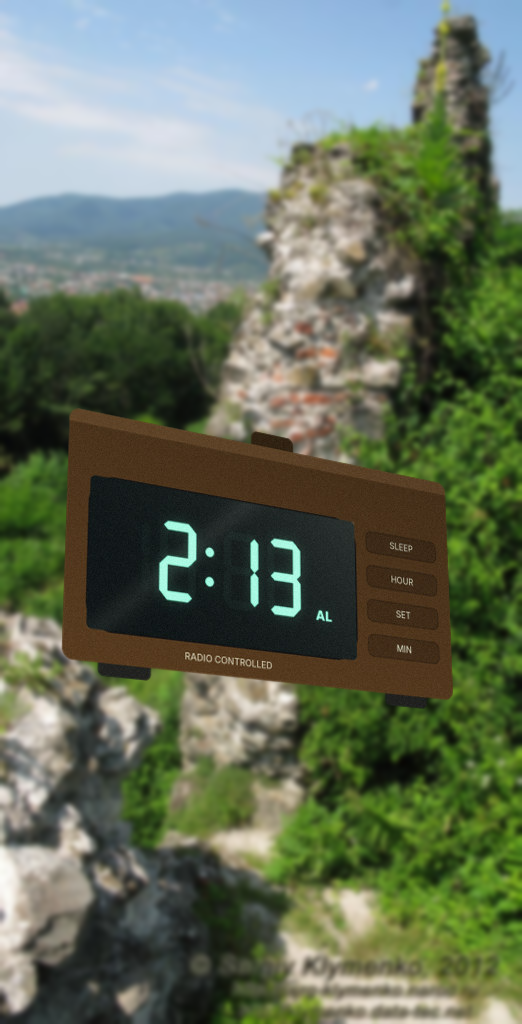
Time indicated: 2:13
